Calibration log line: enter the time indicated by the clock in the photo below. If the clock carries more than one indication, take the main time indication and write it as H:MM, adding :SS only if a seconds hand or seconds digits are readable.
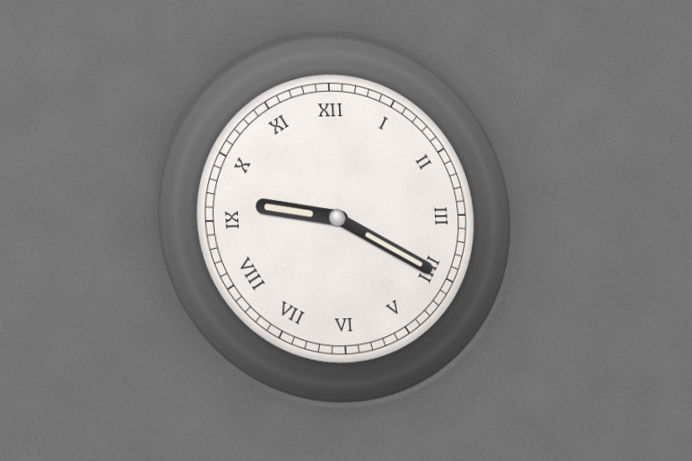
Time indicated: 9:20
